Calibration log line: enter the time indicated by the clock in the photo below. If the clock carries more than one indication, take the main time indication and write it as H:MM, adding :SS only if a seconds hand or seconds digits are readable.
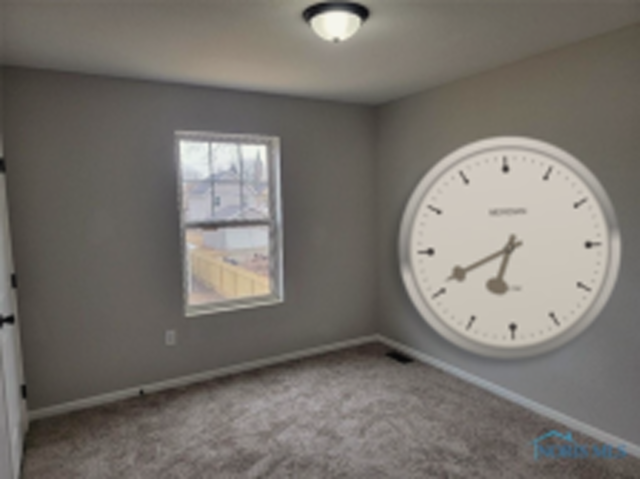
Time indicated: 6:41
